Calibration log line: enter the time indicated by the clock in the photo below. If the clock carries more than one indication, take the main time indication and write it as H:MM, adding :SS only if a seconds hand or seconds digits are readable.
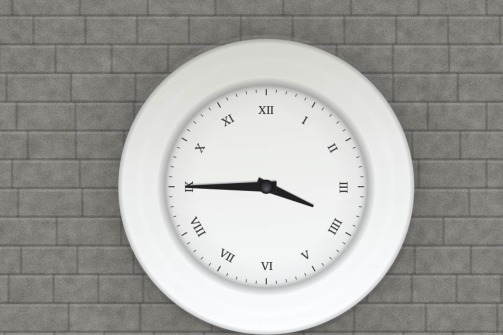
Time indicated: 3:45
